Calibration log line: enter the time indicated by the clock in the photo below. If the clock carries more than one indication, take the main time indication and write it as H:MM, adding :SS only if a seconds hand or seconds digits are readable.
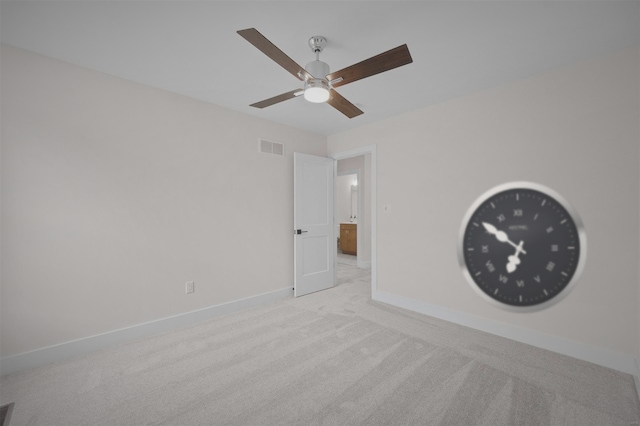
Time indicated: 6:51
